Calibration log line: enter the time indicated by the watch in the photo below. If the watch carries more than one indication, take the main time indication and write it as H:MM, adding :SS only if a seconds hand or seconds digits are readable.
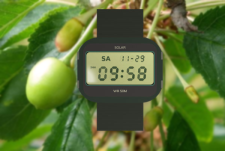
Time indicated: 9:58
